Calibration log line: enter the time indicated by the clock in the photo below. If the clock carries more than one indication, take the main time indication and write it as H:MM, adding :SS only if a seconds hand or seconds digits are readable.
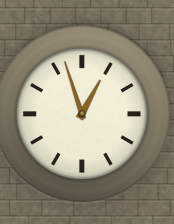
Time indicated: 12:57
